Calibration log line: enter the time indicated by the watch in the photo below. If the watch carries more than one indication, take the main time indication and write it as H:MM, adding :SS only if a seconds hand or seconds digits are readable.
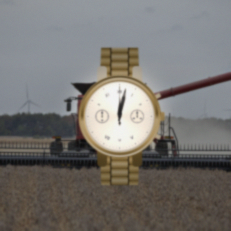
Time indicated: 12:02
